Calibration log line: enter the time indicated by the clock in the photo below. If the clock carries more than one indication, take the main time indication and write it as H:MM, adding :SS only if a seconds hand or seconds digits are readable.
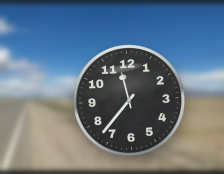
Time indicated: 11:37
